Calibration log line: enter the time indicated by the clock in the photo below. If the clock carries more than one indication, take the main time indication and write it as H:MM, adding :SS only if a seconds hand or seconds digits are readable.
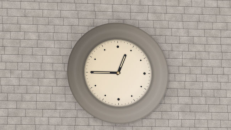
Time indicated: 12:45
